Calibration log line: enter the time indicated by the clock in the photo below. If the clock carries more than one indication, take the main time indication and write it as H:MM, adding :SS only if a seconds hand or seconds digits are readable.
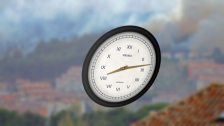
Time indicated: 8:13
